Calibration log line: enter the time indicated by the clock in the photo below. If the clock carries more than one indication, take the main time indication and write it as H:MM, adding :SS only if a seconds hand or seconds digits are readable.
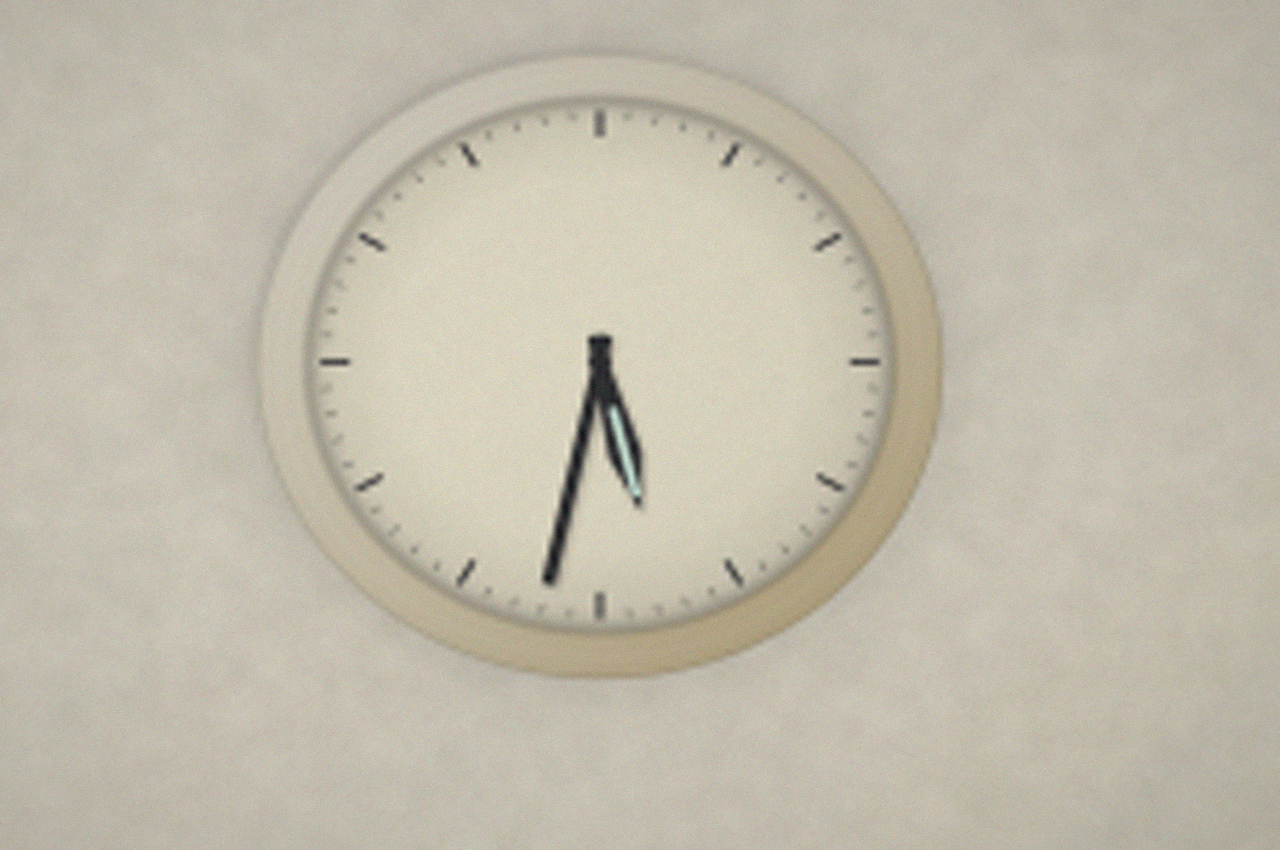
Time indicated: 5:32
